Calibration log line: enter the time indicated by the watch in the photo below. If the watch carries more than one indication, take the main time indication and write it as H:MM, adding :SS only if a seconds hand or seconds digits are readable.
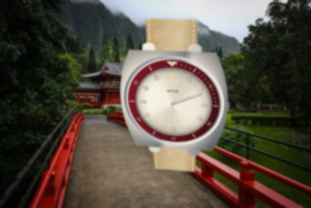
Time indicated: 2:11
